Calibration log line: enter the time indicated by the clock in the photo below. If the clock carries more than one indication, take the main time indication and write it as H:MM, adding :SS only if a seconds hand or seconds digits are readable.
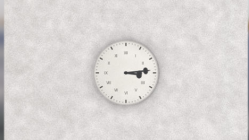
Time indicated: 3:14
